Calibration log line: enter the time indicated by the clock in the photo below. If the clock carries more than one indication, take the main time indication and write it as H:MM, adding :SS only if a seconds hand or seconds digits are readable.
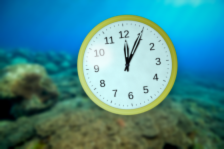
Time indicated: 12:05
